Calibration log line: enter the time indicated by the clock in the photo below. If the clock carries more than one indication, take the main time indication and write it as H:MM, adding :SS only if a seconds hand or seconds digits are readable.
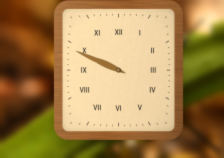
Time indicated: 9:49
